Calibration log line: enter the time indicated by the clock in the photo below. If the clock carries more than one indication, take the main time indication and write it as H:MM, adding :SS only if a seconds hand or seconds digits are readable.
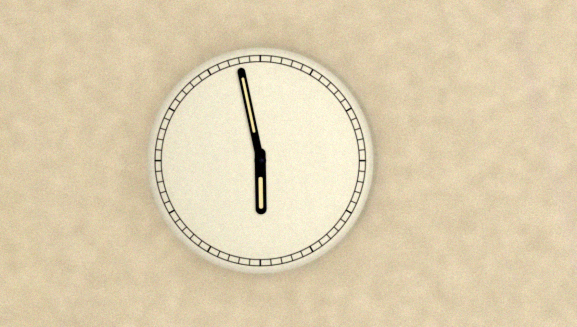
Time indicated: 5:58
